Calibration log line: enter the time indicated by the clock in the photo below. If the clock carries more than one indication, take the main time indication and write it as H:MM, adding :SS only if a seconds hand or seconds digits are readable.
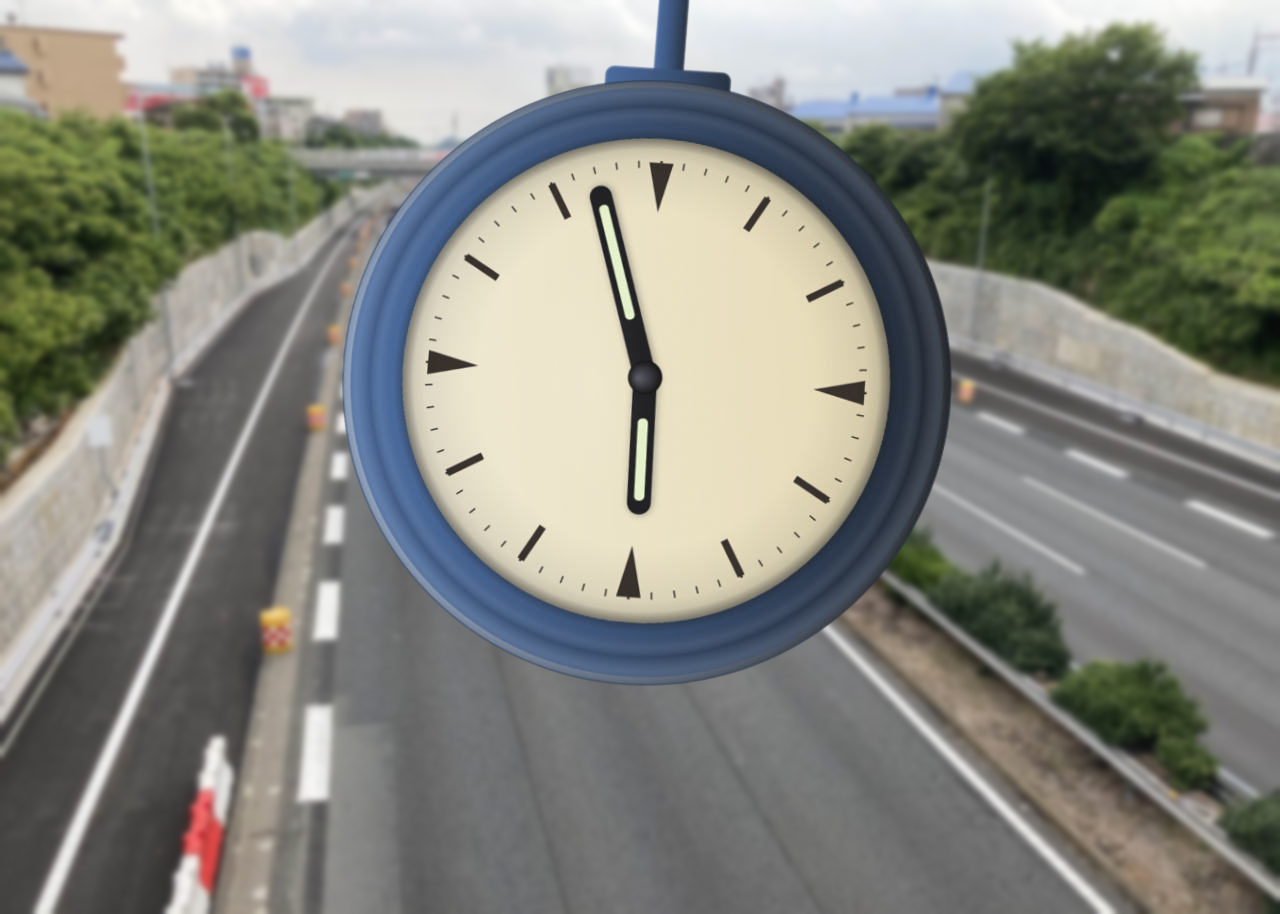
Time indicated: 5:57
